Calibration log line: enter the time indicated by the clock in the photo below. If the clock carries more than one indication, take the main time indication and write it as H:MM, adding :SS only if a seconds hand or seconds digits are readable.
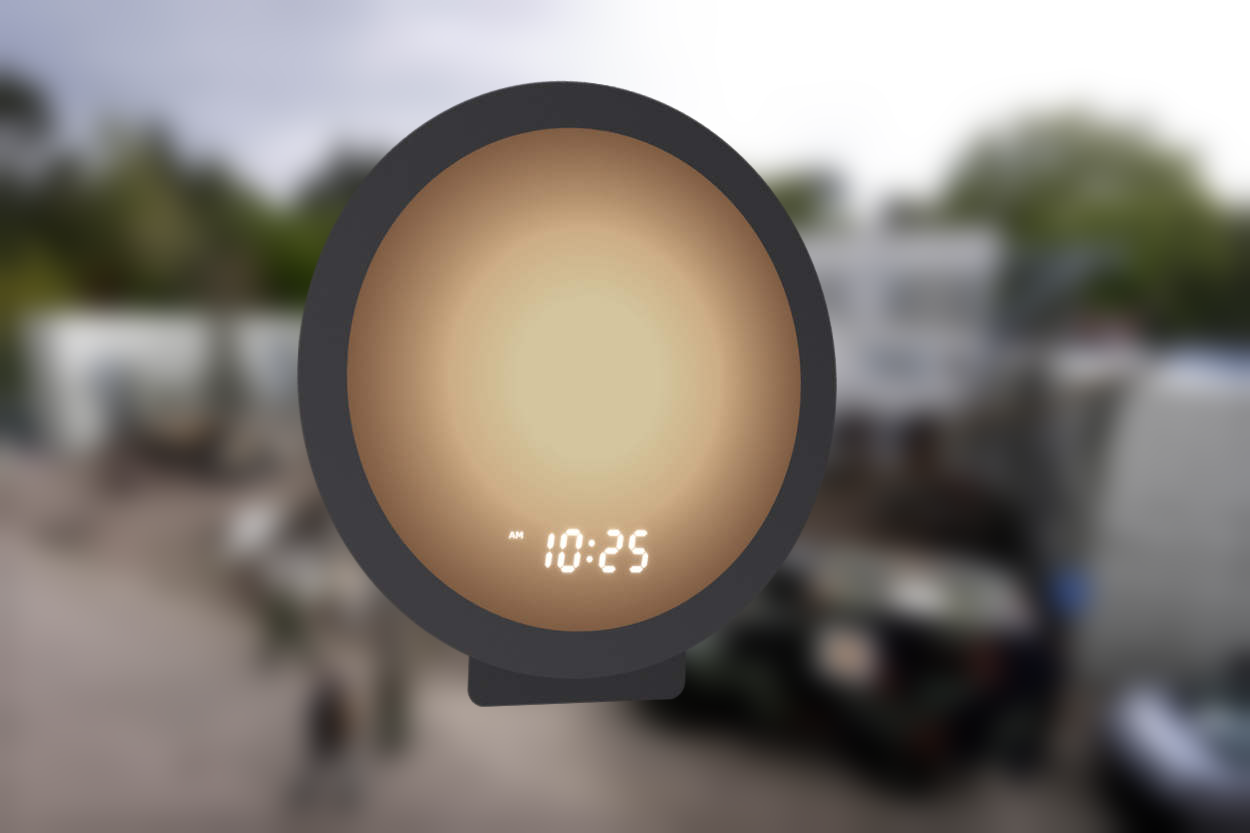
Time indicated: 10:25
